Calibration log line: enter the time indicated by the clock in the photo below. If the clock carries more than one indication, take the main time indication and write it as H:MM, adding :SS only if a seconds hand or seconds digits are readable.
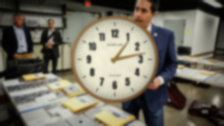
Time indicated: 1:13
